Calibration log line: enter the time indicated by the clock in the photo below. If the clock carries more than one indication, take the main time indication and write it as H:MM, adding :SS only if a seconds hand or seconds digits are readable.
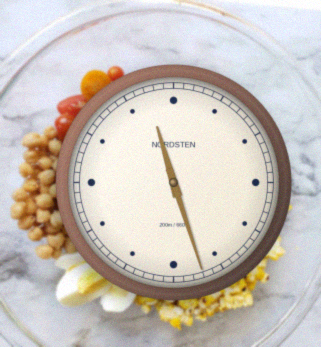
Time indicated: 11:27
